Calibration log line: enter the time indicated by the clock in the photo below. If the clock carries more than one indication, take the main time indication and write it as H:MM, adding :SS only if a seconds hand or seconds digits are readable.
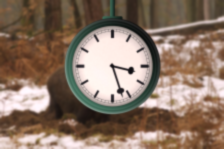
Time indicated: 3:27
